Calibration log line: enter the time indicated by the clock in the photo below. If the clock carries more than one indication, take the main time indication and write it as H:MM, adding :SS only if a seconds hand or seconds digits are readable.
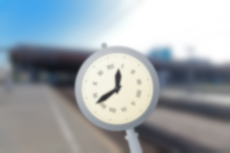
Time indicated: 12:42
